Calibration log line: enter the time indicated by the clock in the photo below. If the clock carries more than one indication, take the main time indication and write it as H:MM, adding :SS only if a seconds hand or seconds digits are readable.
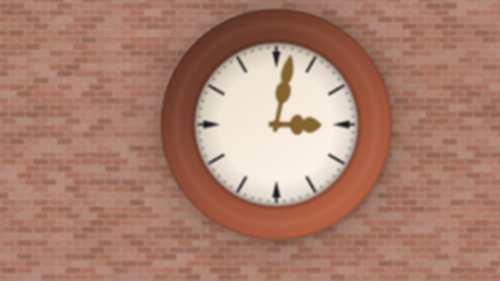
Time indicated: 3:02
